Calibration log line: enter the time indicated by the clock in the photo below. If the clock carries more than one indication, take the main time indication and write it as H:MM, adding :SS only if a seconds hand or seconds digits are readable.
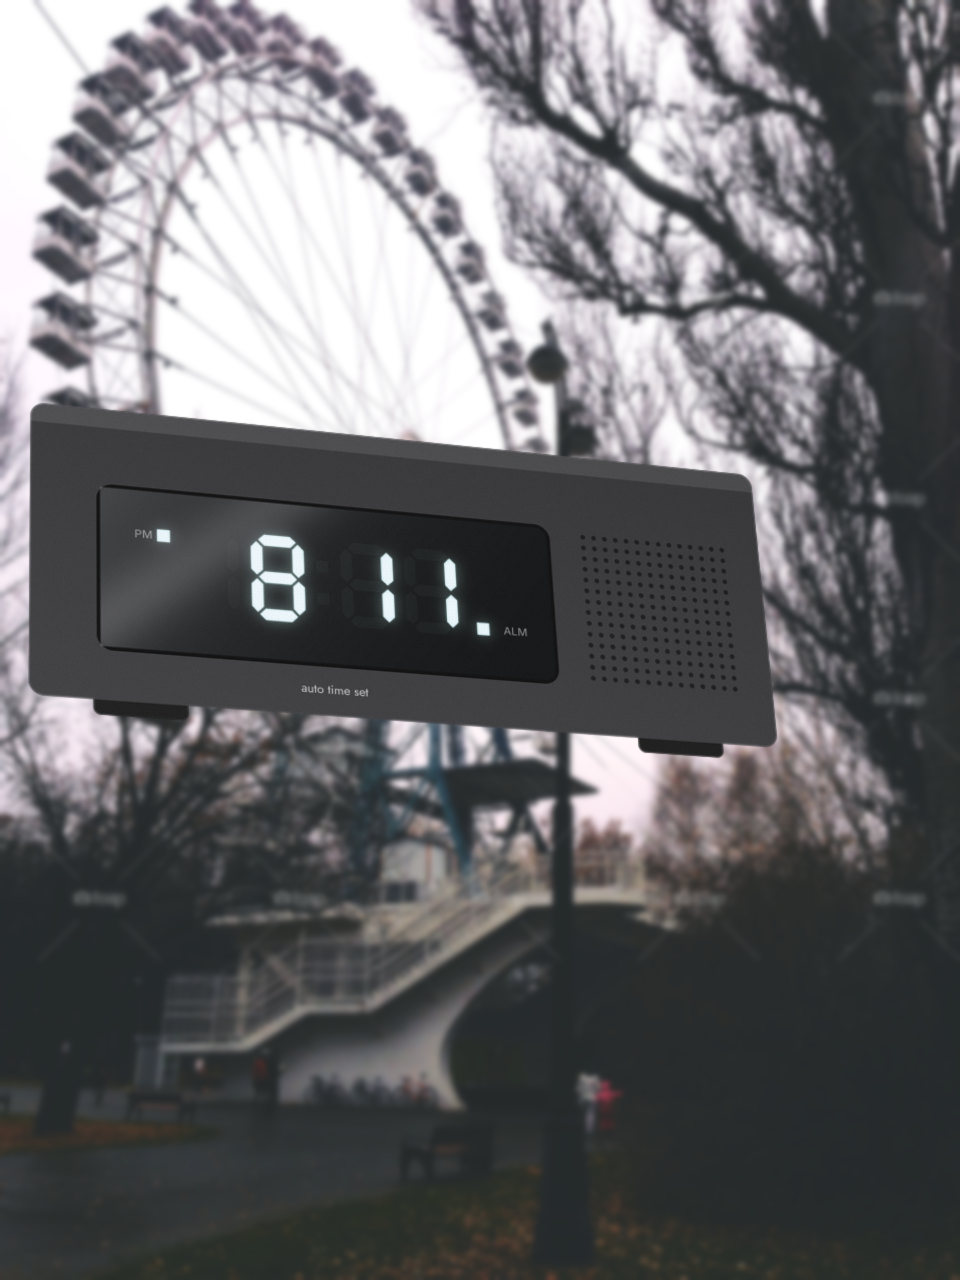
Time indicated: 8:11
